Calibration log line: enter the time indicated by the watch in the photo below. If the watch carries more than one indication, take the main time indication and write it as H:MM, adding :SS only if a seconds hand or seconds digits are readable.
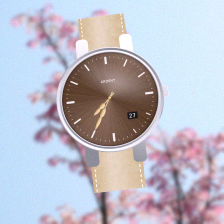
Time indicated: 7:35
